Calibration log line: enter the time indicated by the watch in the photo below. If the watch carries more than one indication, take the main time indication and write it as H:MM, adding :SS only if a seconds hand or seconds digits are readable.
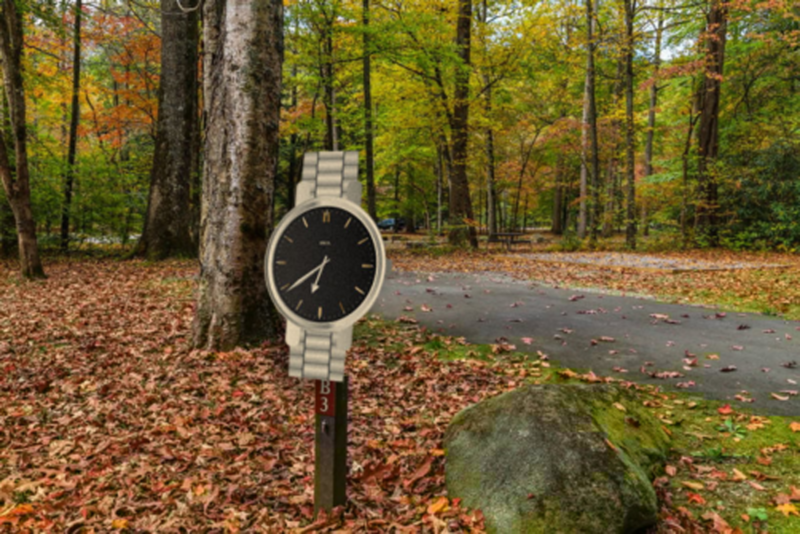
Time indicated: 6:39
